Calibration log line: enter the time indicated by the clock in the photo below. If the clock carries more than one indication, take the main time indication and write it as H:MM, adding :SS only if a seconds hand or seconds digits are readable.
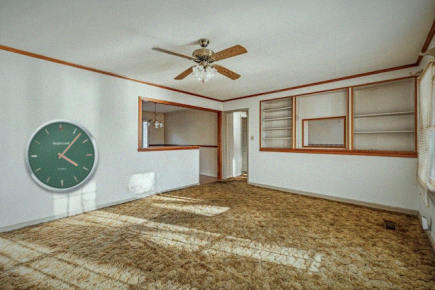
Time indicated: 4:07
